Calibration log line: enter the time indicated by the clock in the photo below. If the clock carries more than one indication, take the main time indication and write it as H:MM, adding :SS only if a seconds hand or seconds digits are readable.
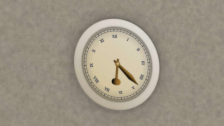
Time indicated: 6:23
